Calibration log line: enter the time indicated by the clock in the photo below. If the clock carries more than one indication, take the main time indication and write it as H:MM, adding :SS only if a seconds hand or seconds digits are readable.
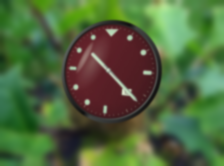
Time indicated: 10:22
